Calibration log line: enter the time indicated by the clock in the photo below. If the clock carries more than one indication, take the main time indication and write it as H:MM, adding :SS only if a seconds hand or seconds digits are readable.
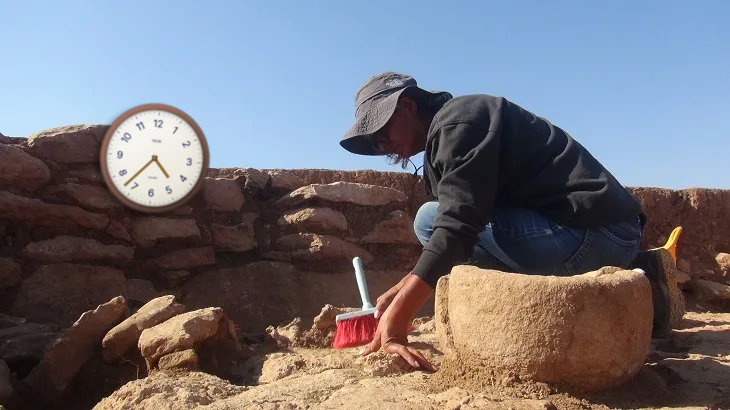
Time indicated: 4:37
